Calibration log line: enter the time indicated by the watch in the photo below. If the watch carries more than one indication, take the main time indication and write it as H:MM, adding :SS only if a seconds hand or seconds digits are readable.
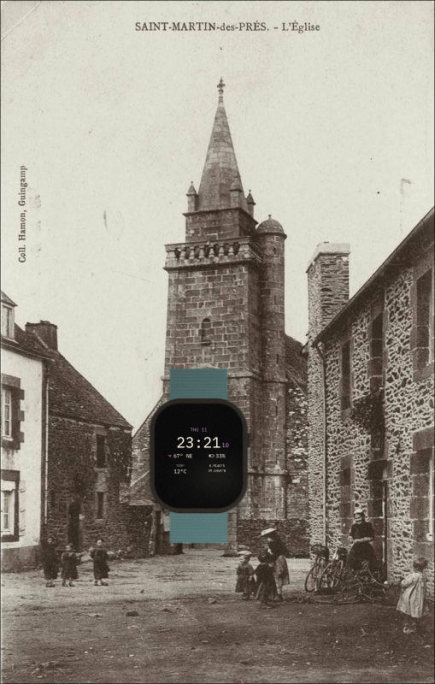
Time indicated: 23:21
